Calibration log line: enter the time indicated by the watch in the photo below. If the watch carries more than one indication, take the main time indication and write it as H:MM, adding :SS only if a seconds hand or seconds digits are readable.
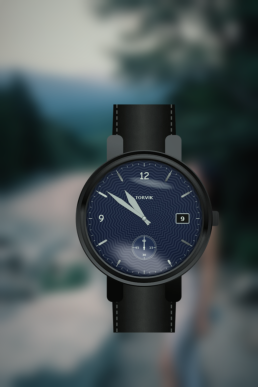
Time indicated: 10:51
